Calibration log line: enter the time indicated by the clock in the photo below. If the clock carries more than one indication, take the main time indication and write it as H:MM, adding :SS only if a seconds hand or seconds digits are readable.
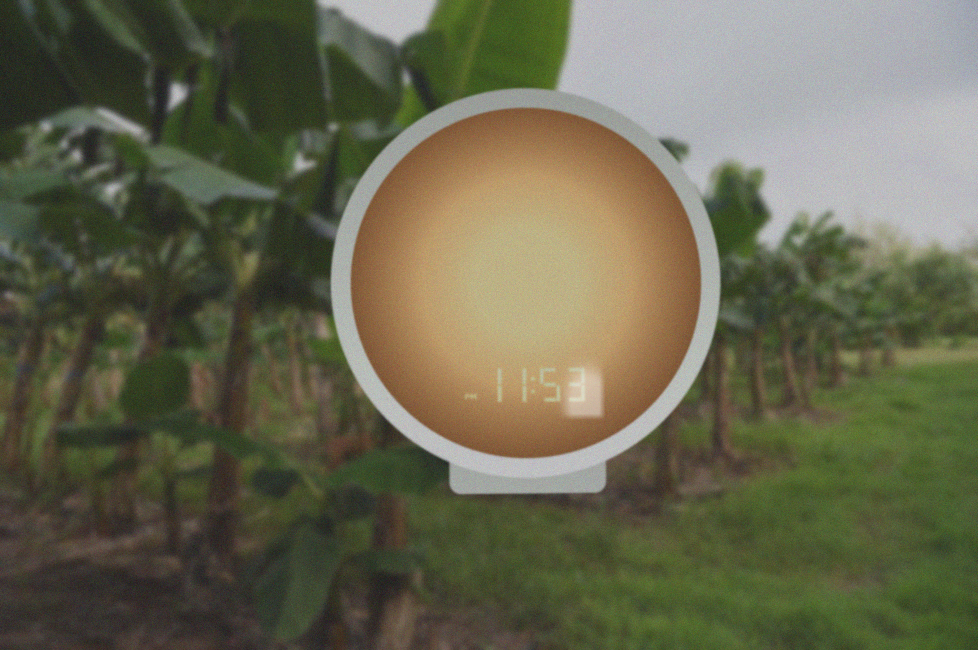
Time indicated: 11:53
